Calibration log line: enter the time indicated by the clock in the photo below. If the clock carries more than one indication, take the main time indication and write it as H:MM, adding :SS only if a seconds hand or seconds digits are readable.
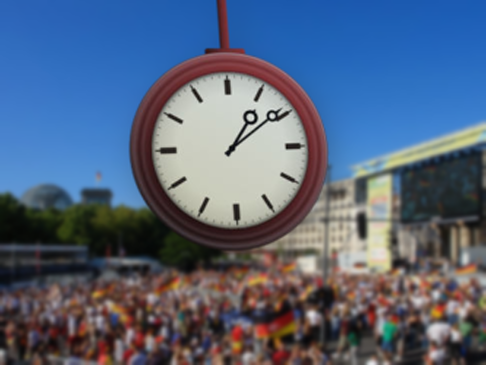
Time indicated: 1:09
